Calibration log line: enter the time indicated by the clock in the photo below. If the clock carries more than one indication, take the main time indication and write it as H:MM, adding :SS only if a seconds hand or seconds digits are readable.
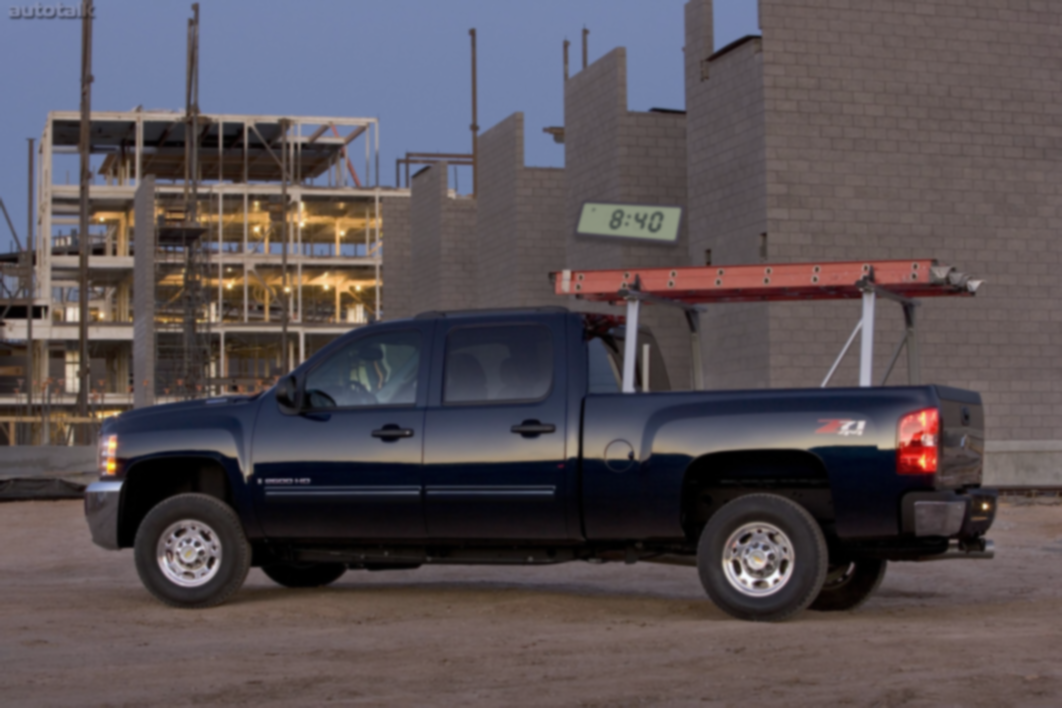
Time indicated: 8:40
